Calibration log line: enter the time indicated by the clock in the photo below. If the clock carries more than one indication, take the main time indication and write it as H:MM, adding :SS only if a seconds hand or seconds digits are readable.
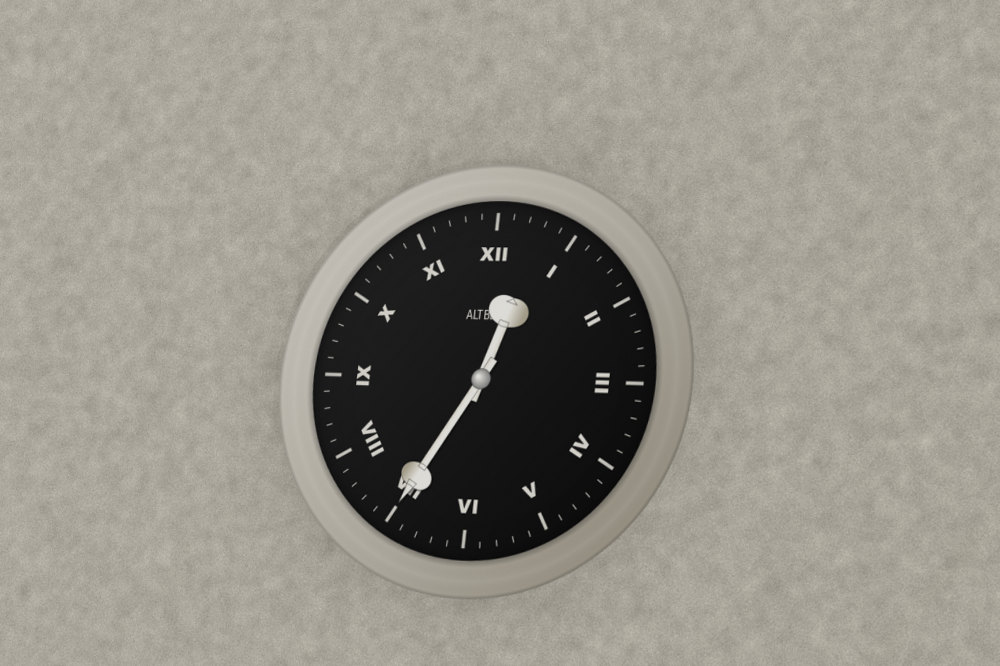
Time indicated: 12:35
